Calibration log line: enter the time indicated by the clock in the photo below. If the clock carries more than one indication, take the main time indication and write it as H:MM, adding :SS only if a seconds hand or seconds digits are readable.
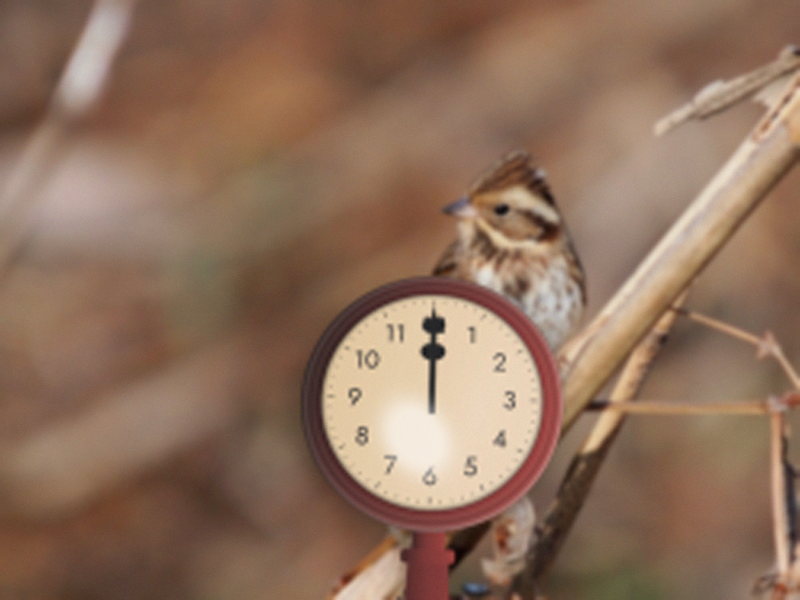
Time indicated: 12:00
